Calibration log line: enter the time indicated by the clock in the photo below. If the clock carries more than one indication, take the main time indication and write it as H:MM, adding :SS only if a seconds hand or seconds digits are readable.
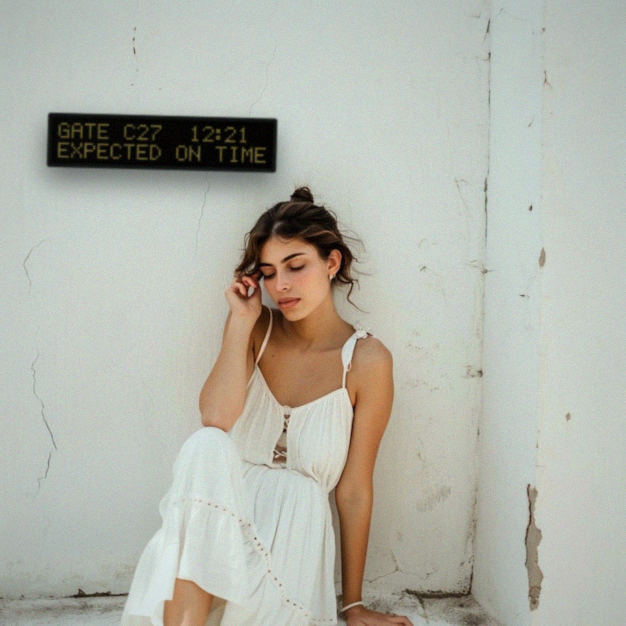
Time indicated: 12:21
